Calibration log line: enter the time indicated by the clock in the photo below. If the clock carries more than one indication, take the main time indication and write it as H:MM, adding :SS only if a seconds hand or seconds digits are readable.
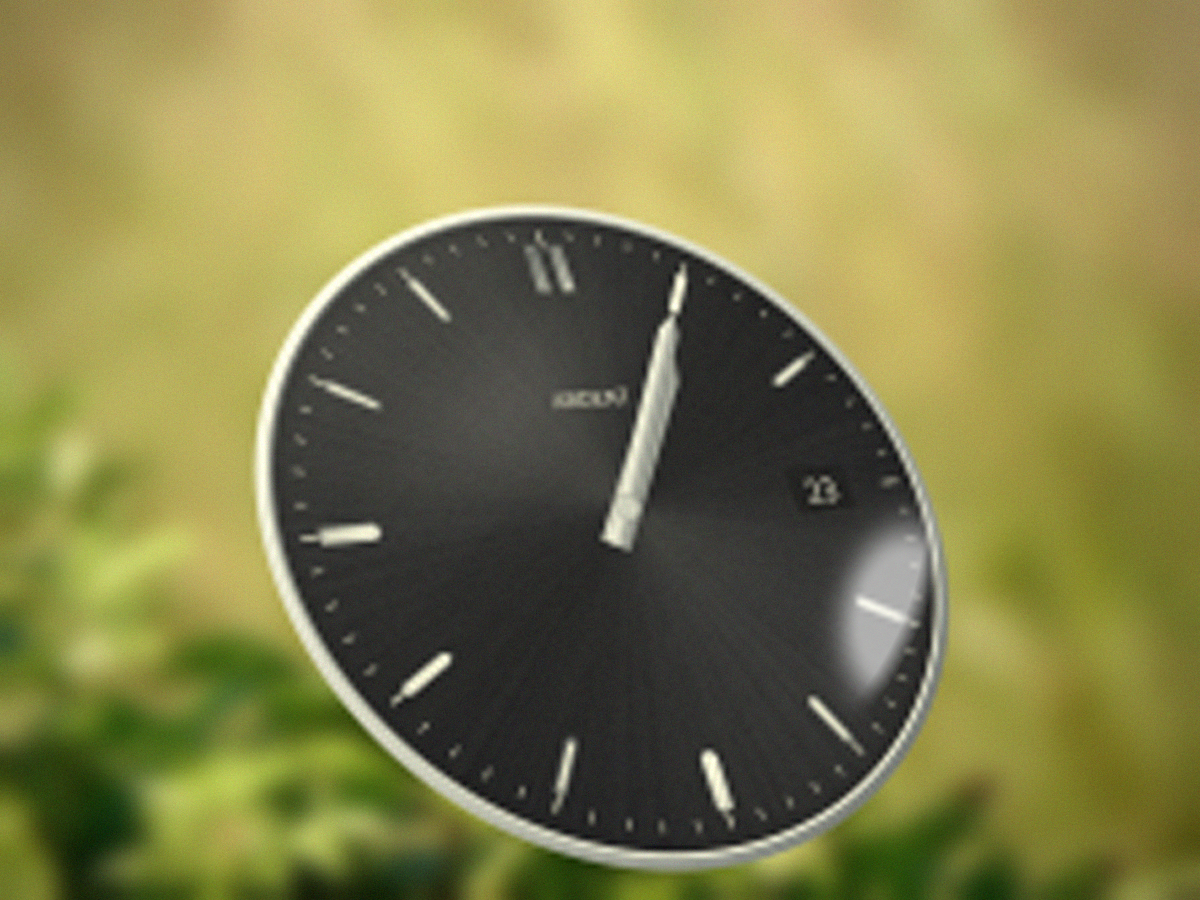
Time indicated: 1:05
